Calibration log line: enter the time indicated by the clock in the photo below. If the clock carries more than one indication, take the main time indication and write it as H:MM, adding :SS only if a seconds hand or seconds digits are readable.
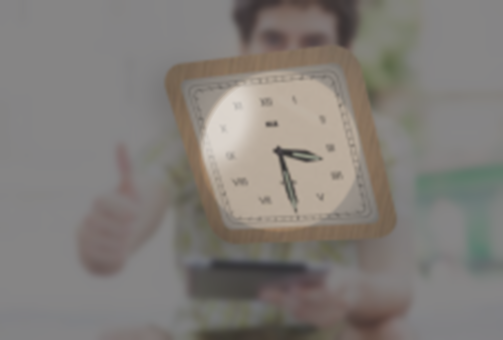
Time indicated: 3:30
